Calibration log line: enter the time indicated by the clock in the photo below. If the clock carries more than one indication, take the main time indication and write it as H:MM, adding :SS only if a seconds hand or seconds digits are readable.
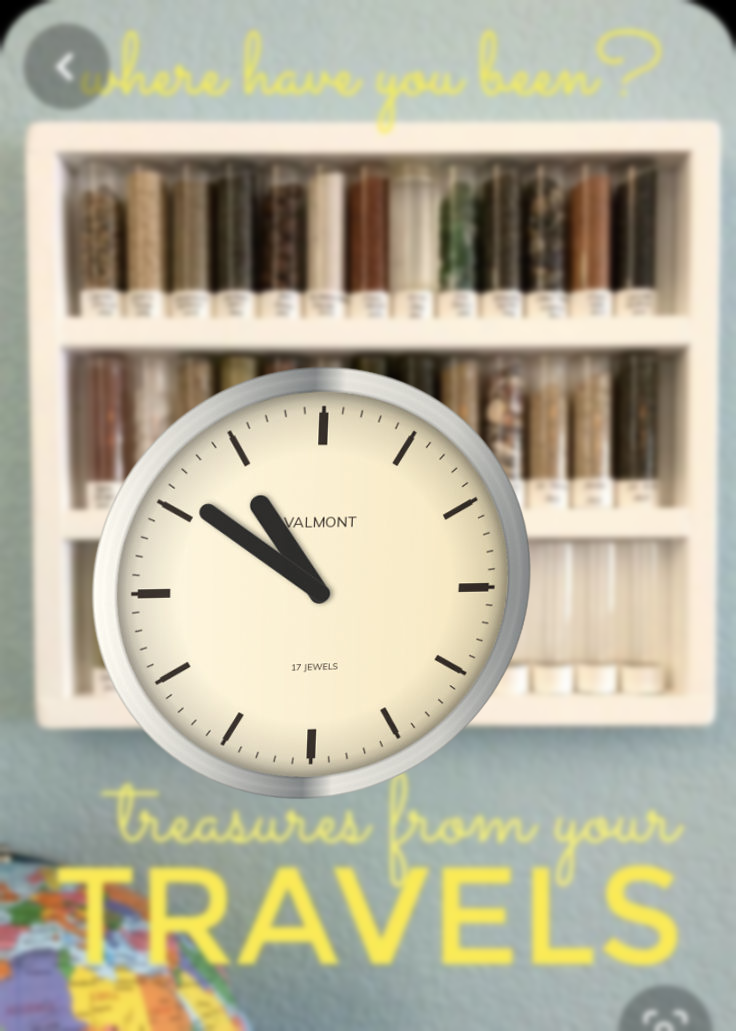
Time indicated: 10:51
